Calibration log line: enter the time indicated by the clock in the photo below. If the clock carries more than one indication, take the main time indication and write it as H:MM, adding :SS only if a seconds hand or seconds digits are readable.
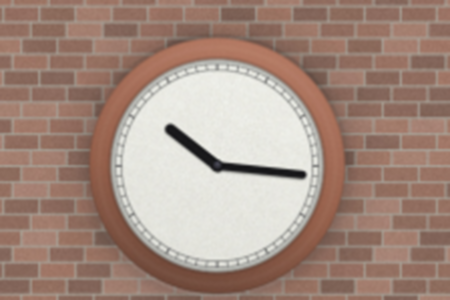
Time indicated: 10:16
